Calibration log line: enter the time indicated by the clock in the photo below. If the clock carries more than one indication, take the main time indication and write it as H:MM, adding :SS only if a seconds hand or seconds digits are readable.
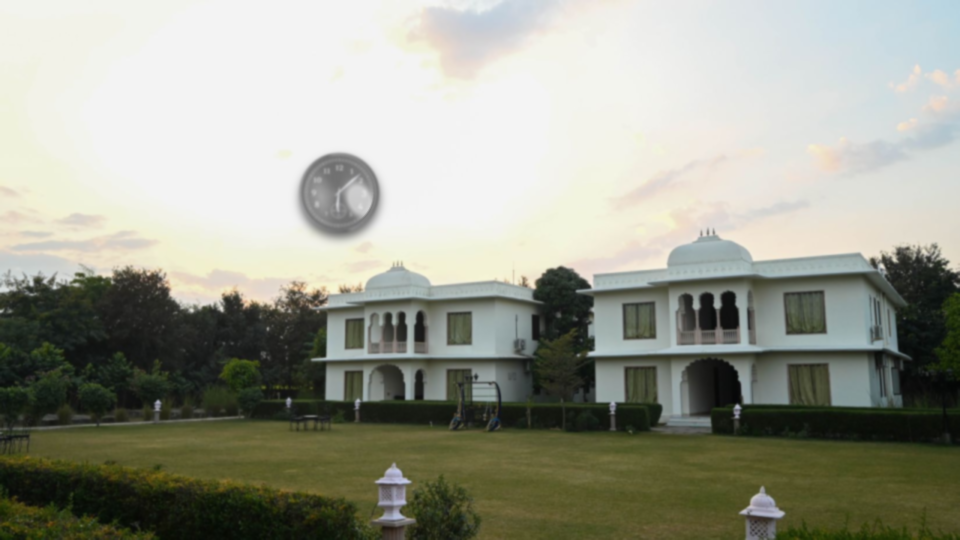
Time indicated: 6:08
